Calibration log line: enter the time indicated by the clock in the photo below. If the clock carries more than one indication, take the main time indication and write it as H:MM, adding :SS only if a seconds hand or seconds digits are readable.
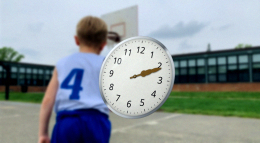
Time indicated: 2:11
